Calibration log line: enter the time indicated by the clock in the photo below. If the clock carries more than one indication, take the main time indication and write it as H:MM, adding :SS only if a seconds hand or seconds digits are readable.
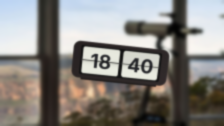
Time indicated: 18:40
